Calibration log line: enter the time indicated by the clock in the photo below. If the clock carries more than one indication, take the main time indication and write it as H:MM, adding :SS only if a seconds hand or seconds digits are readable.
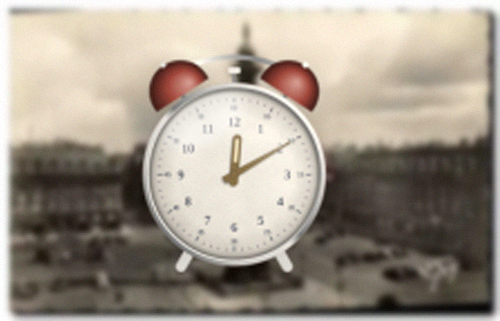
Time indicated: 12:10
